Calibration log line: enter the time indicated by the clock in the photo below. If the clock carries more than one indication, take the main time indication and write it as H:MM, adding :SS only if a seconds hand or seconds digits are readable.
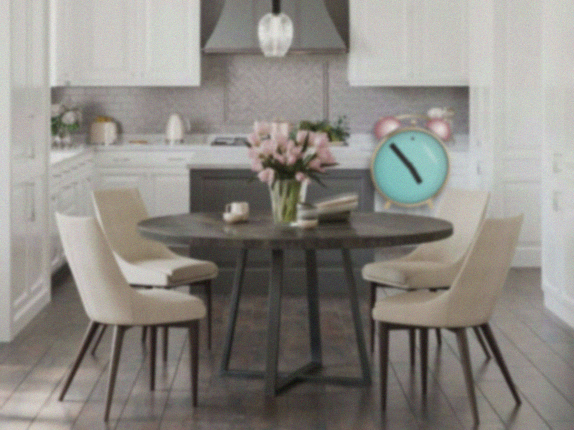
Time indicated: 4:53
